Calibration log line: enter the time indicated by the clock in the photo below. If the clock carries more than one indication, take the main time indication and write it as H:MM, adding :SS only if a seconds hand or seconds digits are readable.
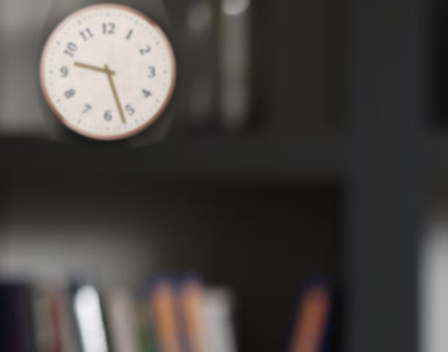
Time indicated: 9:27
